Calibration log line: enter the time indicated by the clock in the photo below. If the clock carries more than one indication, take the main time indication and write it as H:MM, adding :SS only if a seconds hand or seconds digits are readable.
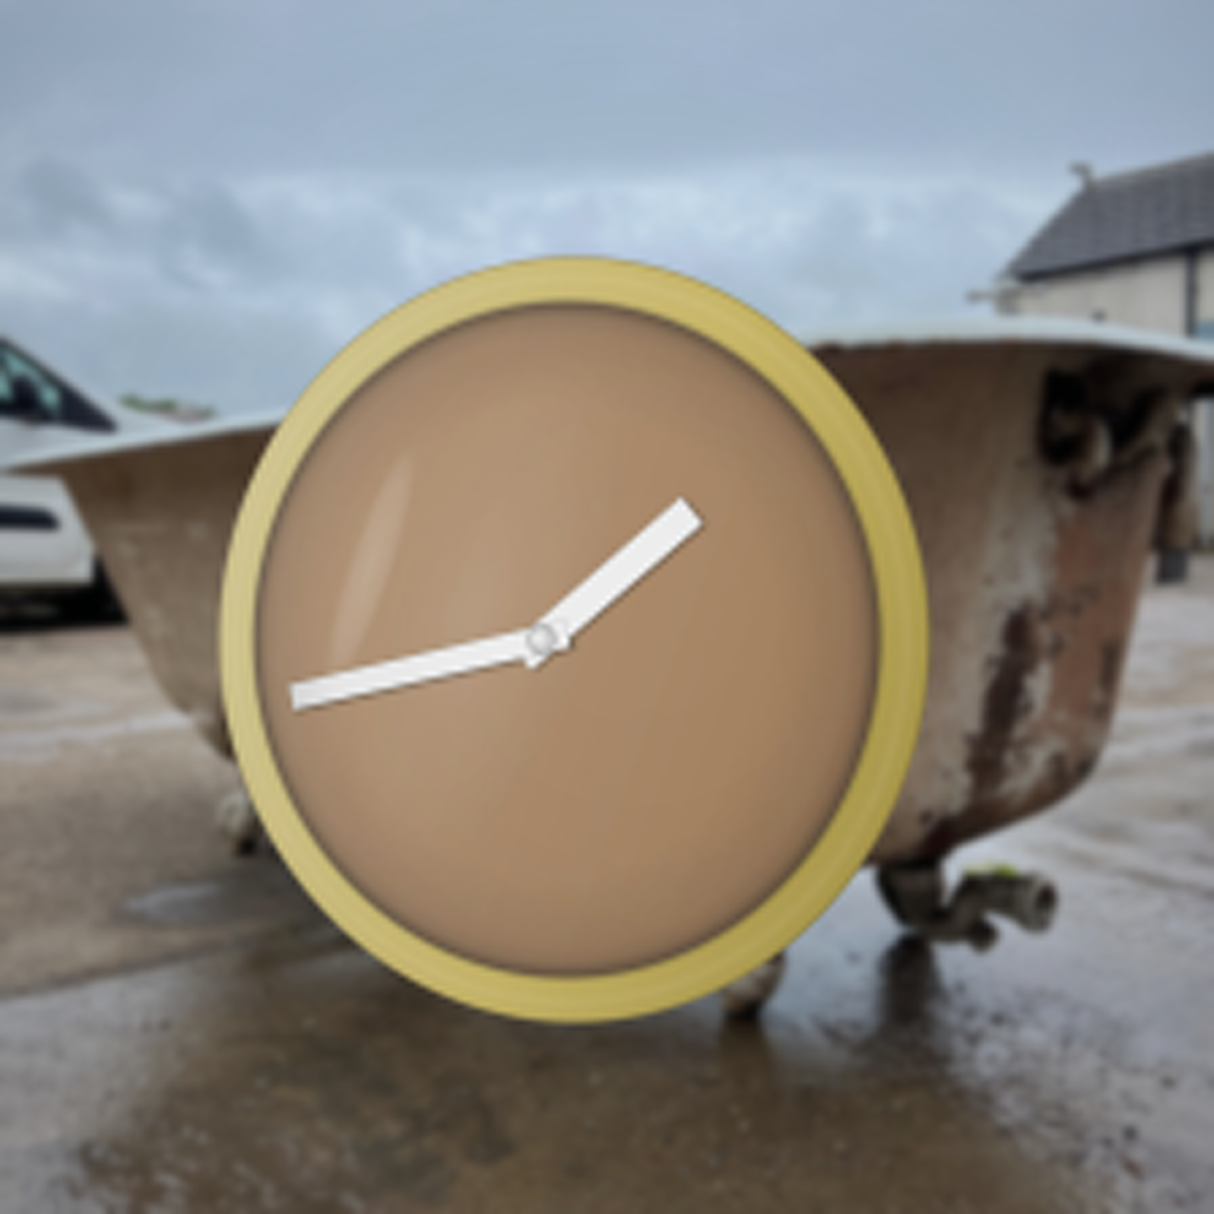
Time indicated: 1:43
